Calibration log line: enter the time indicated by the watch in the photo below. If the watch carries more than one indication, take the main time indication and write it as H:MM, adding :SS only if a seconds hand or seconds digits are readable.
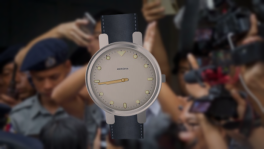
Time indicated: 8:44
